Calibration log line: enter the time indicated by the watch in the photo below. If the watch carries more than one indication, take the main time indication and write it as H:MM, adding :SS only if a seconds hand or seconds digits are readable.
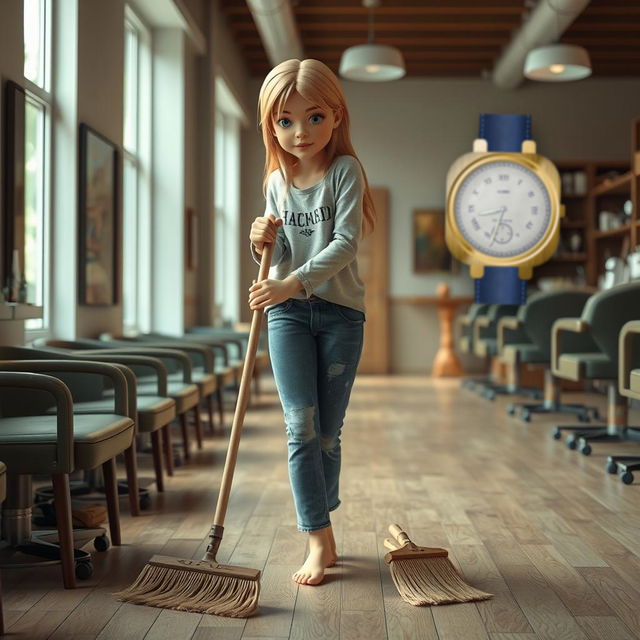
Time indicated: 8:33
